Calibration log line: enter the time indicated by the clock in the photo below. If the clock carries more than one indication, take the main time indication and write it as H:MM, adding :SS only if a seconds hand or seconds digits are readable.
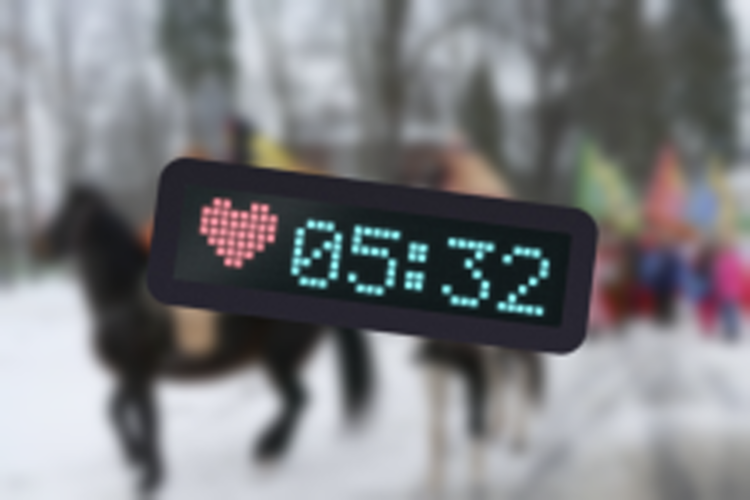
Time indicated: 5:32
